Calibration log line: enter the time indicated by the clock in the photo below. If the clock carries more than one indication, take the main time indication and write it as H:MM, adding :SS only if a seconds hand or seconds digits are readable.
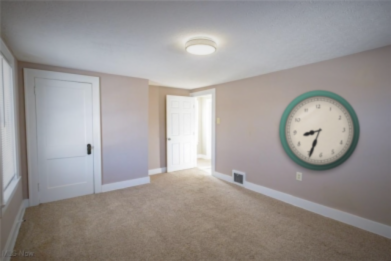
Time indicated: 8:34
